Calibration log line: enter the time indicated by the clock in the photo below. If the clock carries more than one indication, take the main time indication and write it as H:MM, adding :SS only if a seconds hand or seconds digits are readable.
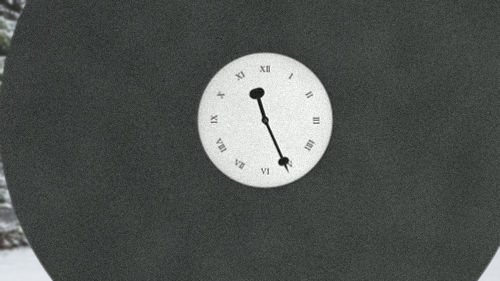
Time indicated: 11:26
